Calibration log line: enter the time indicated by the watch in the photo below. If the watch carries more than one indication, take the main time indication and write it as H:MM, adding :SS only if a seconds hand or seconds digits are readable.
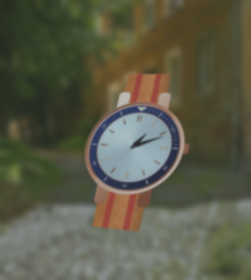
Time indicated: 1:11
